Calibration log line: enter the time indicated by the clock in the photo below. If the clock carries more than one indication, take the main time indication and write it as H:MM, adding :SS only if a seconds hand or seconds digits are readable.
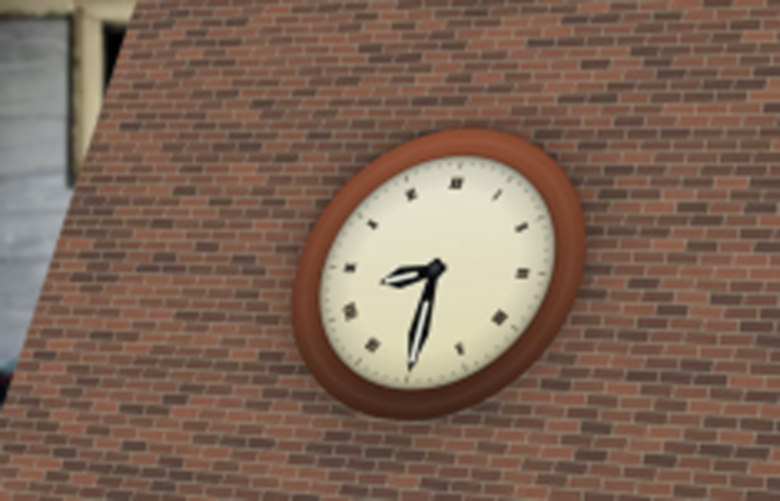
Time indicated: 8:30
